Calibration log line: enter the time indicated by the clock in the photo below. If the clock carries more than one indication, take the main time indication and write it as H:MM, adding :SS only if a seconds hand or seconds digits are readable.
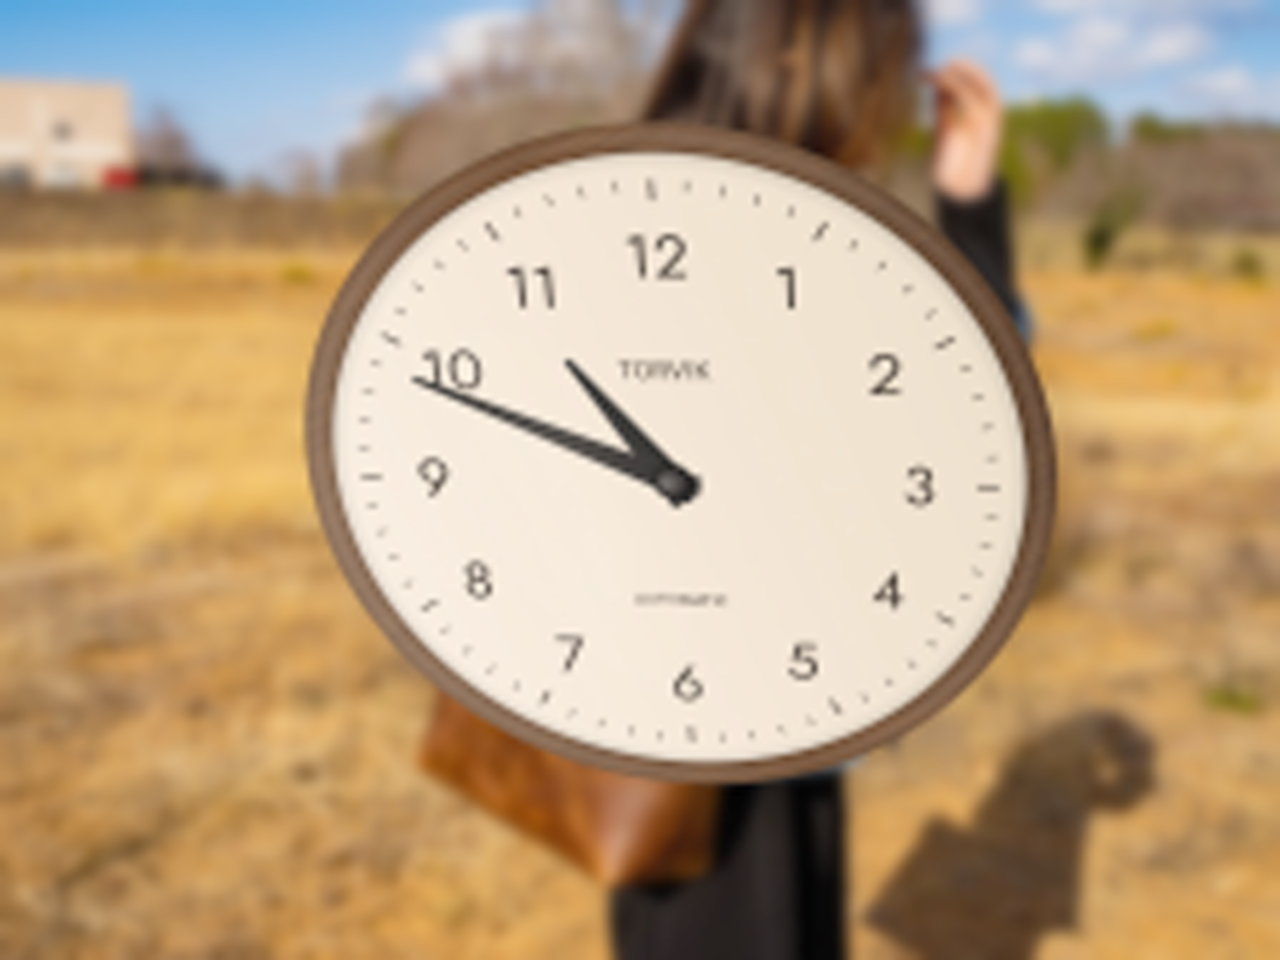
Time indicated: 10:49
